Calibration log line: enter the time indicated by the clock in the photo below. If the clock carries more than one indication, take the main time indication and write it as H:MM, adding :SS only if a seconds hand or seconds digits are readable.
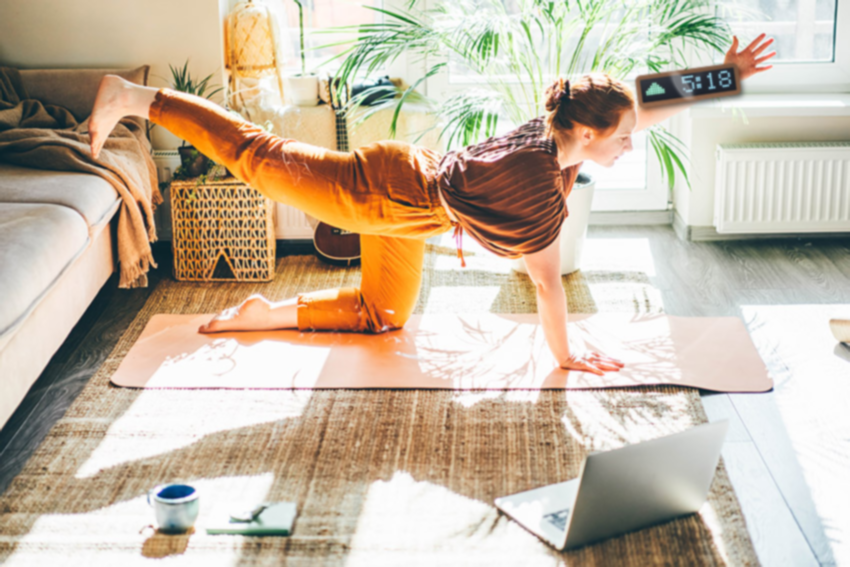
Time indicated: 5:18
